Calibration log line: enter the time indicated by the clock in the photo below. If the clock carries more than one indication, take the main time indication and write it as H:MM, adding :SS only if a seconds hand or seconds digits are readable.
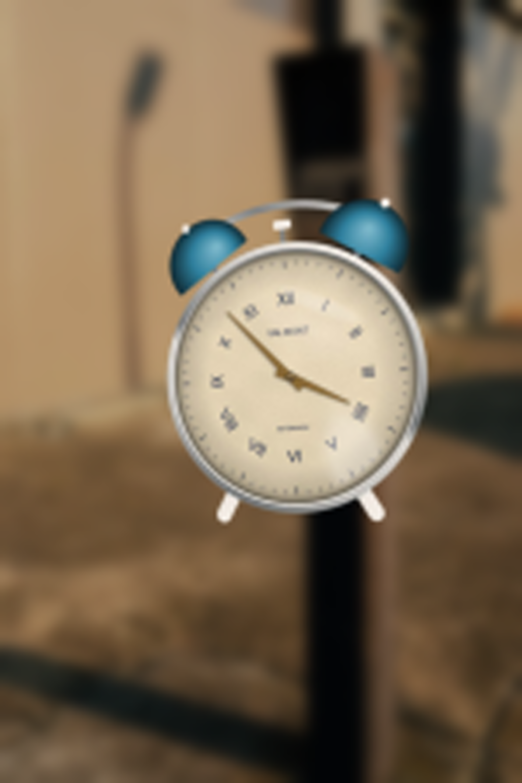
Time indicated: 3:53
